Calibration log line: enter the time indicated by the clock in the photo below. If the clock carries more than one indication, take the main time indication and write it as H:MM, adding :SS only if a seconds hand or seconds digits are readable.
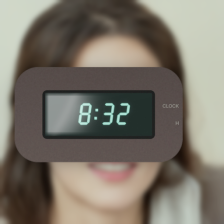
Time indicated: 8:32
